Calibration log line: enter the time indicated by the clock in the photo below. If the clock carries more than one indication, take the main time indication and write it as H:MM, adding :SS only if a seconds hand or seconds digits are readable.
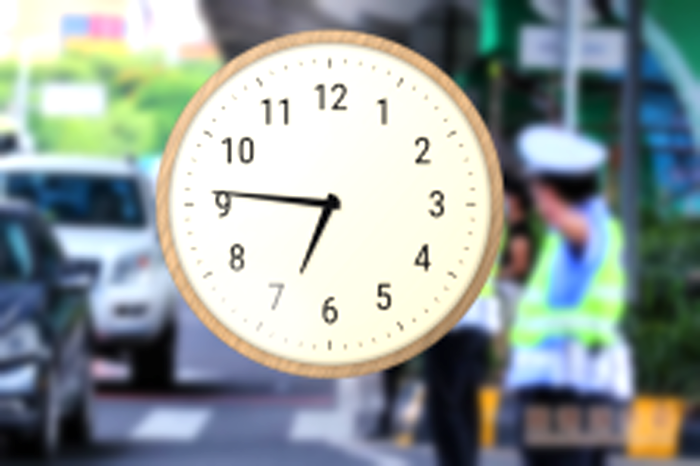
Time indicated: 6:46
